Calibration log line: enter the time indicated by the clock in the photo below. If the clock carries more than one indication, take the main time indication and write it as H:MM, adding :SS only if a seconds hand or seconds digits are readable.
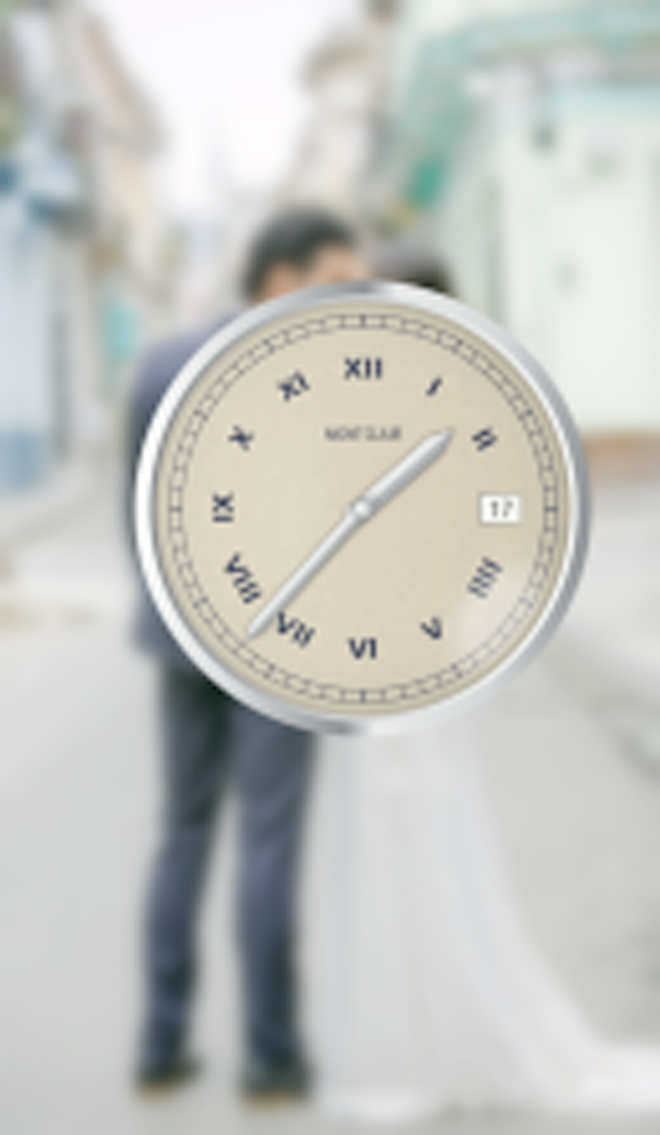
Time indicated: 1:37
